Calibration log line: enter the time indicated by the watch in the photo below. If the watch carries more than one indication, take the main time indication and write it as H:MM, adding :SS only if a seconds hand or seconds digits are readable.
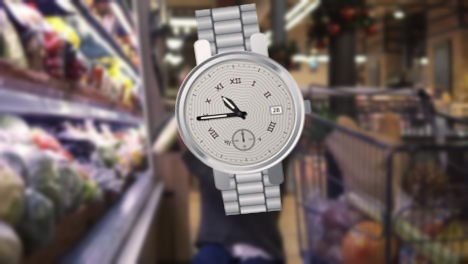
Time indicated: 10:45
